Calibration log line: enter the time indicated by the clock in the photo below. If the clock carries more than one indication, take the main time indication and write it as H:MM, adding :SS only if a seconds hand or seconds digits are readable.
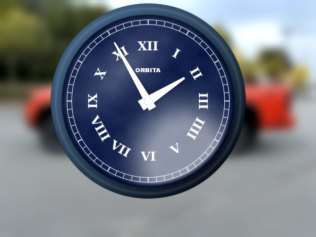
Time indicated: 1:55
